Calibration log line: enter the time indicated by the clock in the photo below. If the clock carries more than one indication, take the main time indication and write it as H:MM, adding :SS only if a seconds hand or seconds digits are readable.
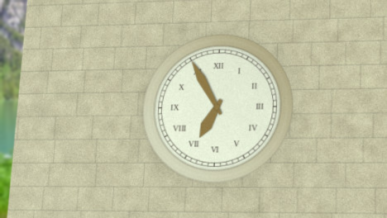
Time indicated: 6:55
